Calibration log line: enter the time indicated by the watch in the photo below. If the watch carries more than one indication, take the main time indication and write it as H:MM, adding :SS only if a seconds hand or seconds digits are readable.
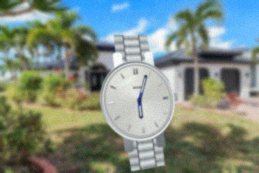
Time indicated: 6:04
